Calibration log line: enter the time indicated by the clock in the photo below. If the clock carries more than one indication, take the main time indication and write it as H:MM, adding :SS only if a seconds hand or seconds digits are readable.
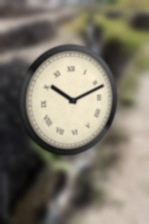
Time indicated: 10:12
